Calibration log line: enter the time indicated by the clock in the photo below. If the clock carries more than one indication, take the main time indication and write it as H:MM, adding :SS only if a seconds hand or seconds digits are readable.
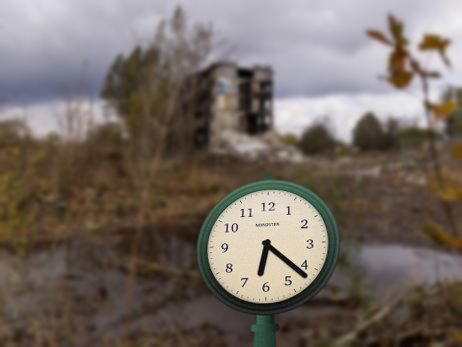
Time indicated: 6:22
